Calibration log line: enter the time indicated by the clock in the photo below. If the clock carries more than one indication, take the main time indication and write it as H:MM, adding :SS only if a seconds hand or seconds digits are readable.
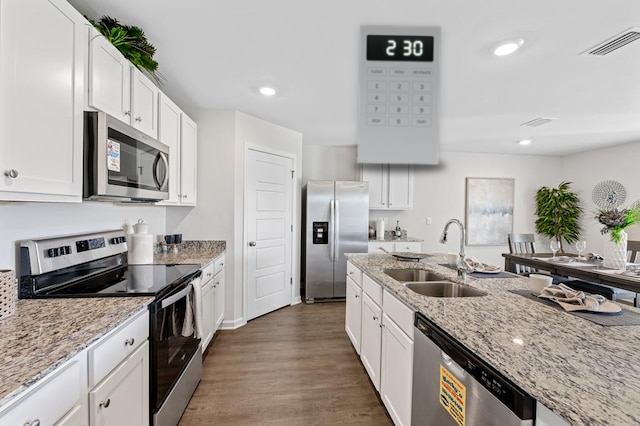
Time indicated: 2:30
